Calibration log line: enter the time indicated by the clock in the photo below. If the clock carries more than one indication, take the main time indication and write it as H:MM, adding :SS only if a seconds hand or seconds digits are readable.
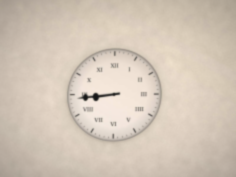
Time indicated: 8:44
